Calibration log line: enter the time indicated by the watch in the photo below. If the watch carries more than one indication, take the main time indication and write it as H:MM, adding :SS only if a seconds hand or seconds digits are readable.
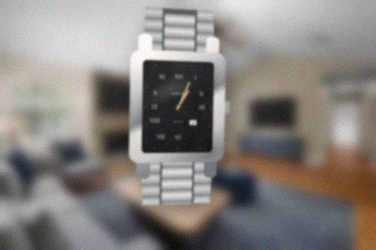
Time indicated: 1:04
